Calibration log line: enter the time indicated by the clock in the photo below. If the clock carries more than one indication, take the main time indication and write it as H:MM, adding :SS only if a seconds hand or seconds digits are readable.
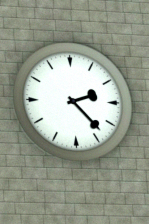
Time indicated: 2:23
